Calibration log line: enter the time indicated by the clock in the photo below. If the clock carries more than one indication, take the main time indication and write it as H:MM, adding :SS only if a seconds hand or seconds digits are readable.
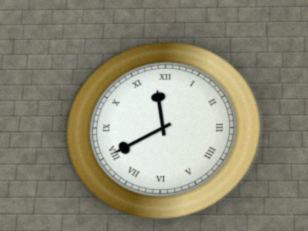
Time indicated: 11:40
